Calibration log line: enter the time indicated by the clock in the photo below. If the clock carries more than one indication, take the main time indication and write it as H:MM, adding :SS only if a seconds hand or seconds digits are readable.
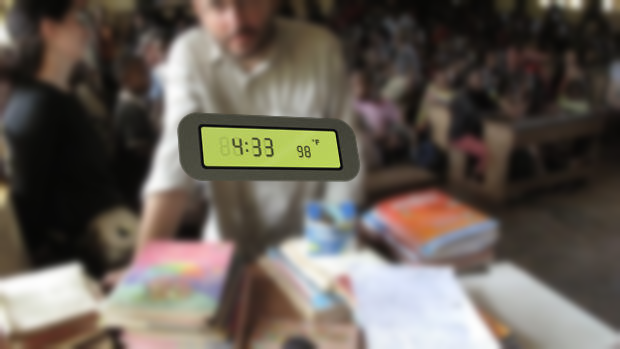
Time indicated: 4:33
